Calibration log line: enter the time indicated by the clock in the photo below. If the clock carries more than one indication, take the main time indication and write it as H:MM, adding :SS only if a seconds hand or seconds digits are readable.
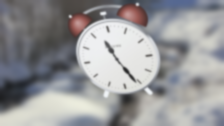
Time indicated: 11:26
